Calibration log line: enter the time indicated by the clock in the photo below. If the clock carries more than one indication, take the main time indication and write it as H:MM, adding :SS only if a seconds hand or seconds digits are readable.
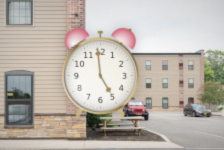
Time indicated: 4:59
